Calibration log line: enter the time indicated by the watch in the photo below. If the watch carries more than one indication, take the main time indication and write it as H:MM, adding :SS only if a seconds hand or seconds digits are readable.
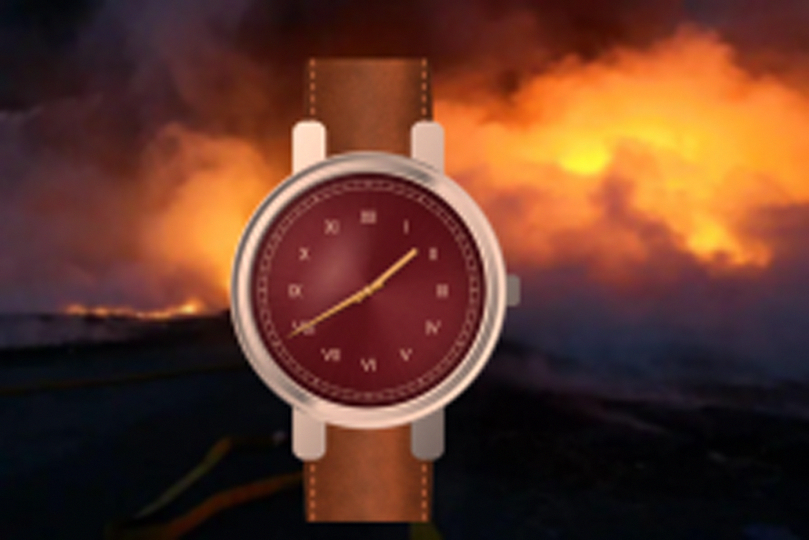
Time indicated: 1:40
